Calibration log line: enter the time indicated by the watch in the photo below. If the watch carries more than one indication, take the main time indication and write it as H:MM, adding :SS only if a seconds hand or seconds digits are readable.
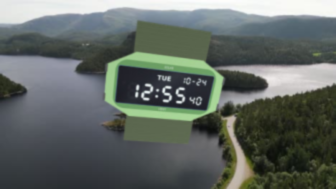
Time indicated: 12:55
